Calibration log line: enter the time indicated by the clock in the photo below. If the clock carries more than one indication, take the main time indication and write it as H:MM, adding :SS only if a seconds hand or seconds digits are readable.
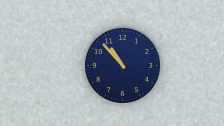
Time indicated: 10:53
